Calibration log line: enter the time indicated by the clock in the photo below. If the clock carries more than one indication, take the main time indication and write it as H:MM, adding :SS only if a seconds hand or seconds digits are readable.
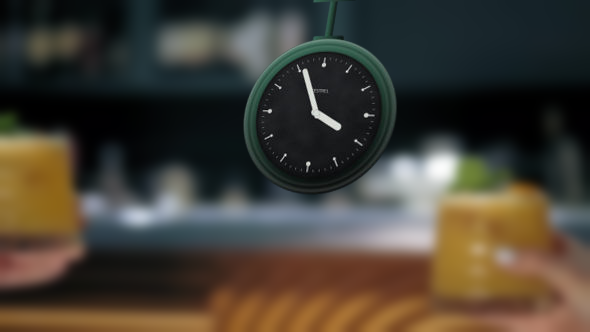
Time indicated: 3:56
